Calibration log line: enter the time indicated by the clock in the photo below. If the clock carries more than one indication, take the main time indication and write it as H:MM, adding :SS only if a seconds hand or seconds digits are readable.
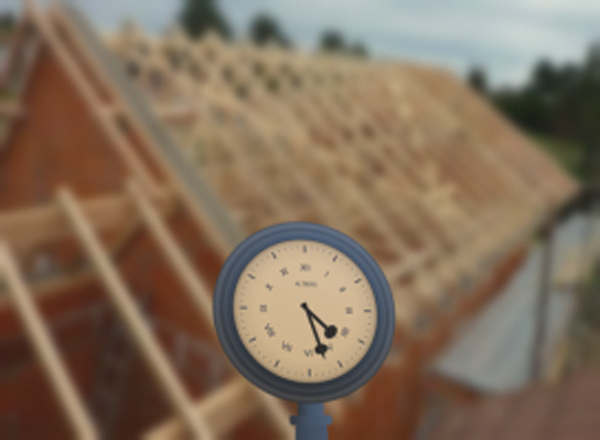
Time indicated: 4:27
